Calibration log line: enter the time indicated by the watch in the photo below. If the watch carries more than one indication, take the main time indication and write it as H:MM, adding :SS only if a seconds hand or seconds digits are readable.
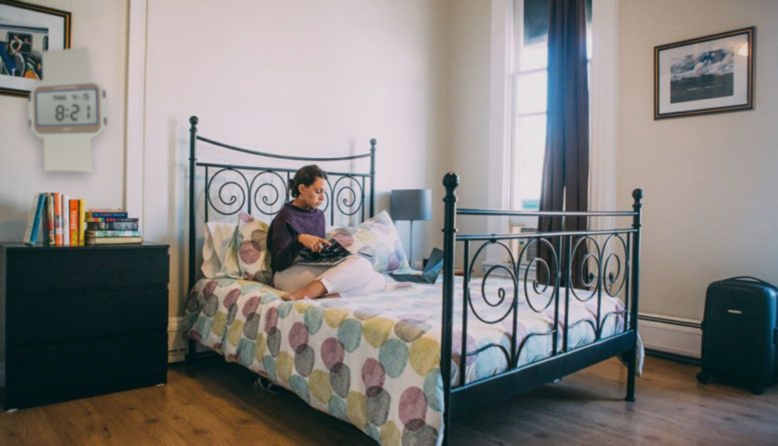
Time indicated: 8:21
